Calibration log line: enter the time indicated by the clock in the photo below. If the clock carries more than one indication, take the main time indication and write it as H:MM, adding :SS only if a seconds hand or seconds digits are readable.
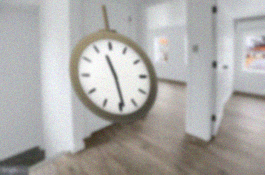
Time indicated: 11:29
